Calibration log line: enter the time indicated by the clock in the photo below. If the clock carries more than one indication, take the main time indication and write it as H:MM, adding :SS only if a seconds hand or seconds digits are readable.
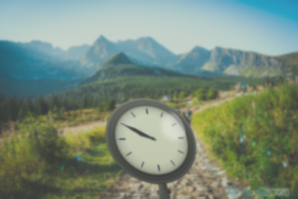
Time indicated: 9:50
